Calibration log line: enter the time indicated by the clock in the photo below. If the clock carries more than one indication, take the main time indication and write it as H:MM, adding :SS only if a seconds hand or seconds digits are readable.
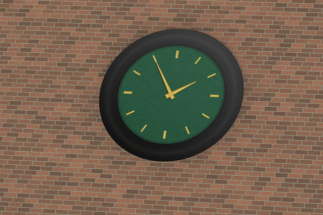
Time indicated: 1:55
